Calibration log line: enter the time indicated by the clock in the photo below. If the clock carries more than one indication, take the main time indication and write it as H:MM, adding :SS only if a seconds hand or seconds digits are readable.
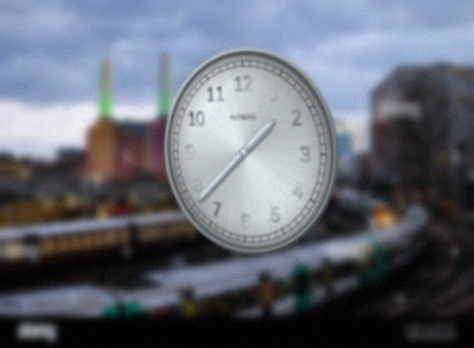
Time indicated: 1:38
